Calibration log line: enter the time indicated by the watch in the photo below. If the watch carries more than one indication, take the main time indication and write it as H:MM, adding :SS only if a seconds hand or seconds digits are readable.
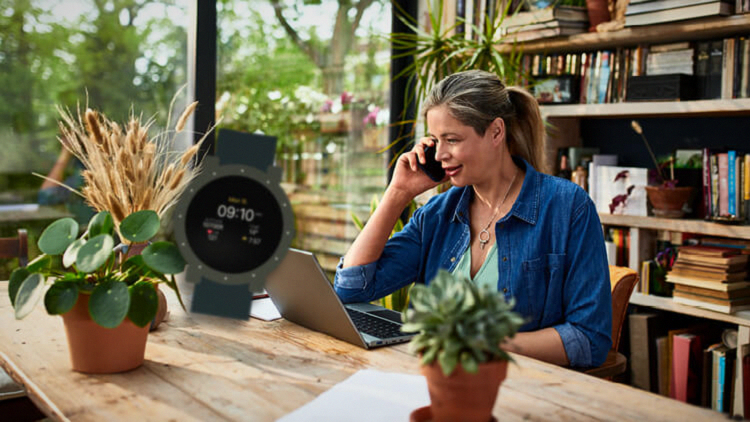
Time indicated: 9:10
